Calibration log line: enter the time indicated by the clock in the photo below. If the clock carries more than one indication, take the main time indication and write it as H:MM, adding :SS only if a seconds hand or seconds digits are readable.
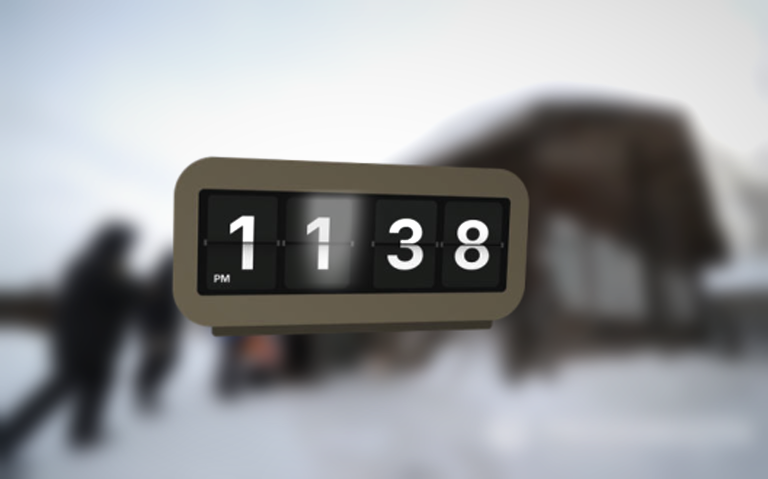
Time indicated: 11:38
